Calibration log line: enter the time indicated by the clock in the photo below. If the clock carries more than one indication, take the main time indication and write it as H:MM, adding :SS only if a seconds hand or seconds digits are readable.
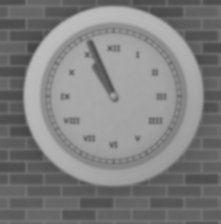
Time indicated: 10:56
